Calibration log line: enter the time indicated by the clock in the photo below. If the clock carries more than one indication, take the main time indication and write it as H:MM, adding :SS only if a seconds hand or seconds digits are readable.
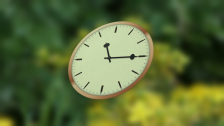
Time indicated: 11:15
